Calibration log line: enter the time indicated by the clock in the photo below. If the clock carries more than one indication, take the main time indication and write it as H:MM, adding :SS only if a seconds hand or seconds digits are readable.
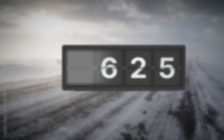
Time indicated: 6:25
